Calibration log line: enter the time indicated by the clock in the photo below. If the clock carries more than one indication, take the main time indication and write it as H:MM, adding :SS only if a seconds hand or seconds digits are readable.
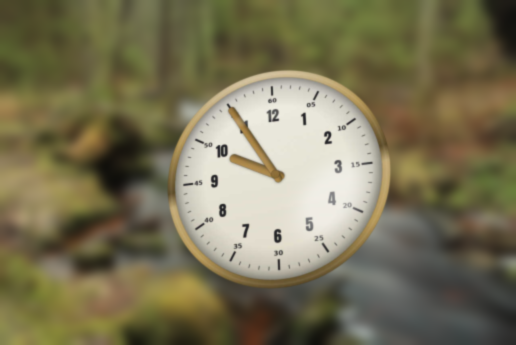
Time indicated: 9:55
